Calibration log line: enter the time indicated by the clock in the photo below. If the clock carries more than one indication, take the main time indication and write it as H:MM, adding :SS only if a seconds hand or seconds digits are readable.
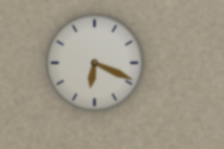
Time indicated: 6:19
